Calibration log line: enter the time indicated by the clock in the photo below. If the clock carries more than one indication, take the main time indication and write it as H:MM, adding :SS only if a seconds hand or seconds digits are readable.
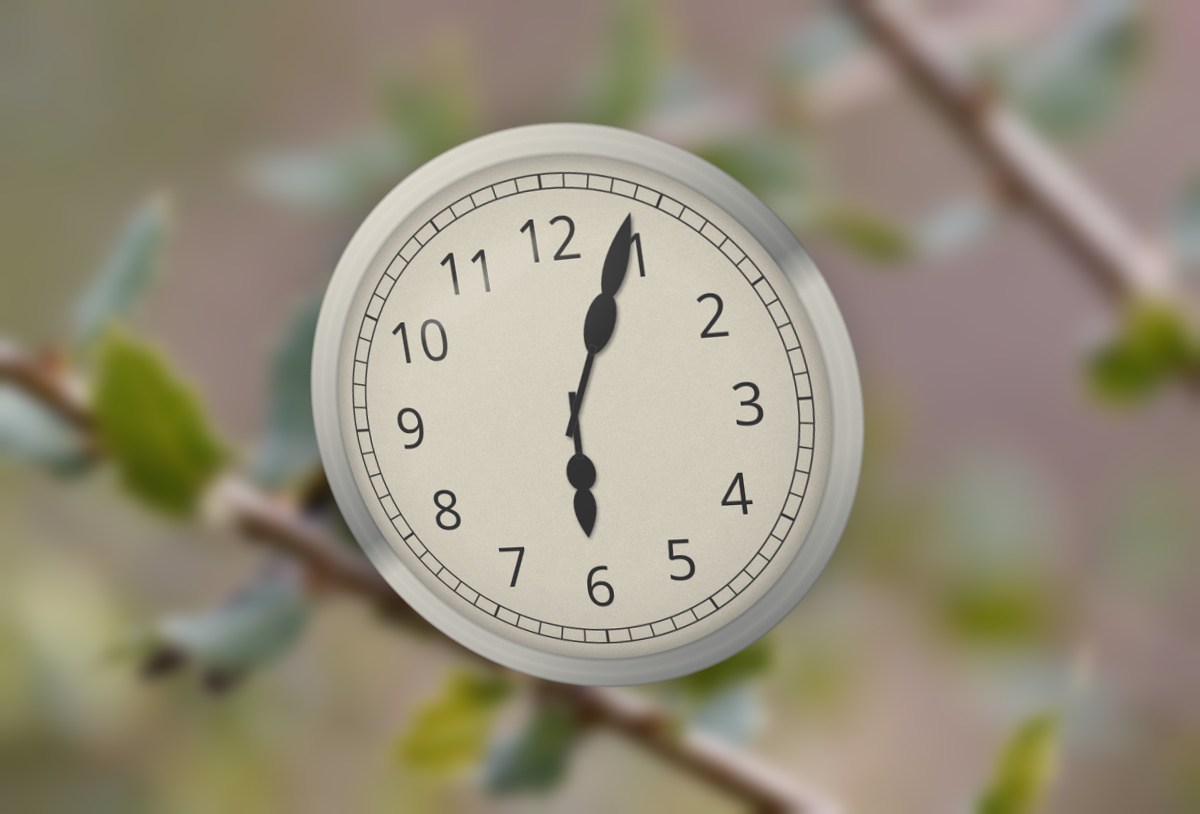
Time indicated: 6:04
